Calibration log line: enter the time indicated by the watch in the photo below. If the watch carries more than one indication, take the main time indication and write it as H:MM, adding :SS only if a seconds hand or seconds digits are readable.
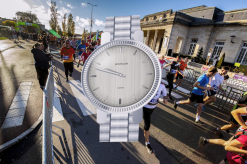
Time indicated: 9:48
